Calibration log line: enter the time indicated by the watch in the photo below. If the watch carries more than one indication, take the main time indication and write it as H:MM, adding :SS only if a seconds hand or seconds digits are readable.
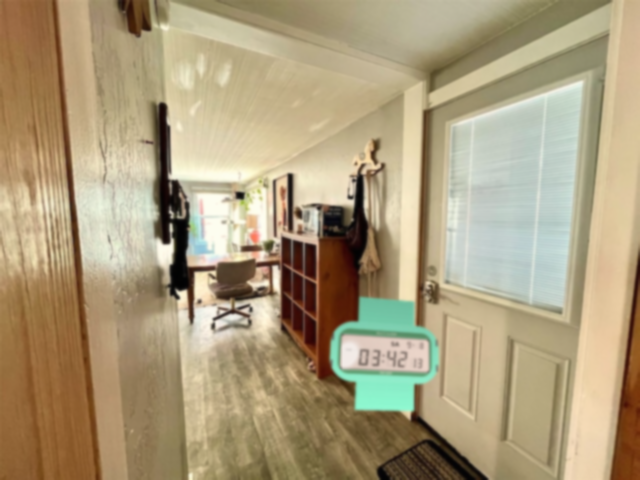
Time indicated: 3:42
